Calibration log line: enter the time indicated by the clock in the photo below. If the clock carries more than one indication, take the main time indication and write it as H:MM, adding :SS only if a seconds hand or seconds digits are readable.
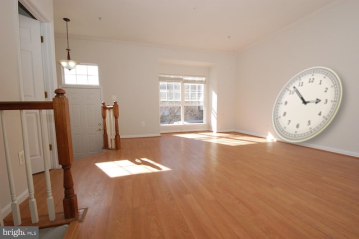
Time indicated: 2:52
